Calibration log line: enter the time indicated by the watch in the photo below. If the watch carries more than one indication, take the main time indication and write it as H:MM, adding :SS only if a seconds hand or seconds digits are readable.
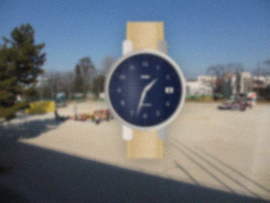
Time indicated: 1:33
